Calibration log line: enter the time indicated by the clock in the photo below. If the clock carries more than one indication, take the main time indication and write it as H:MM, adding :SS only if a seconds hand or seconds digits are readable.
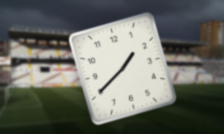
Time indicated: 1:40
